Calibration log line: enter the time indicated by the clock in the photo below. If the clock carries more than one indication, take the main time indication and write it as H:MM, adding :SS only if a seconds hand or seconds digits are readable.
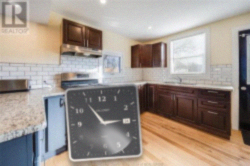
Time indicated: 2:54
